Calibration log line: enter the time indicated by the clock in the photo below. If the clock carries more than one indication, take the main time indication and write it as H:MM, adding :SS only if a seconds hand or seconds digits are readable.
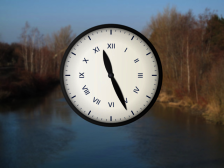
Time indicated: 11:26
